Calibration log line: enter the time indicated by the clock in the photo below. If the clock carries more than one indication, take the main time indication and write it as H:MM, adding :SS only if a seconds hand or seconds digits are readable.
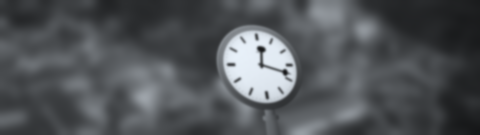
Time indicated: 12:18
